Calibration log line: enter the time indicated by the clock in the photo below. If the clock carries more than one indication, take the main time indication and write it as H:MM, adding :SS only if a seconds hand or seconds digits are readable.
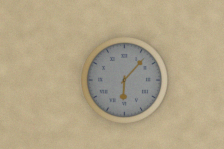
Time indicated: 6:07
